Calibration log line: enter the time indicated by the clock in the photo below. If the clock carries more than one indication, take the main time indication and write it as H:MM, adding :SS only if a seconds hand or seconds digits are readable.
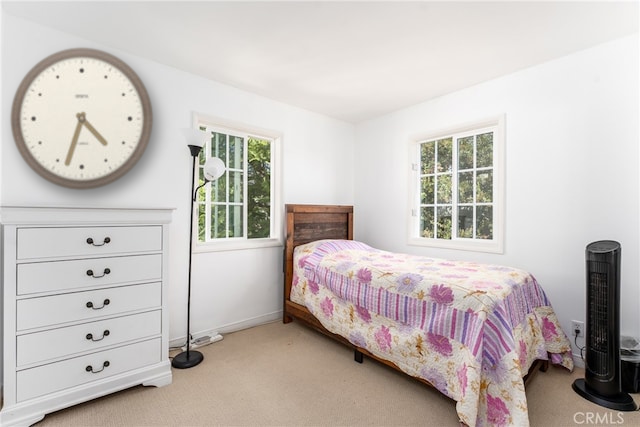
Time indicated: 4:33
